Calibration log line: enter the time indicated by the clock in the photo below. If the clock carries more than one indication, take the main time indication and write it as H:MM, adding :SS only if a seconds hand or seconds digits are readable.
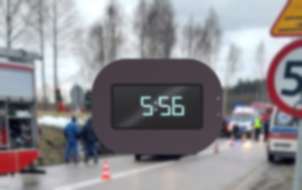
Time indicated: 5:56
